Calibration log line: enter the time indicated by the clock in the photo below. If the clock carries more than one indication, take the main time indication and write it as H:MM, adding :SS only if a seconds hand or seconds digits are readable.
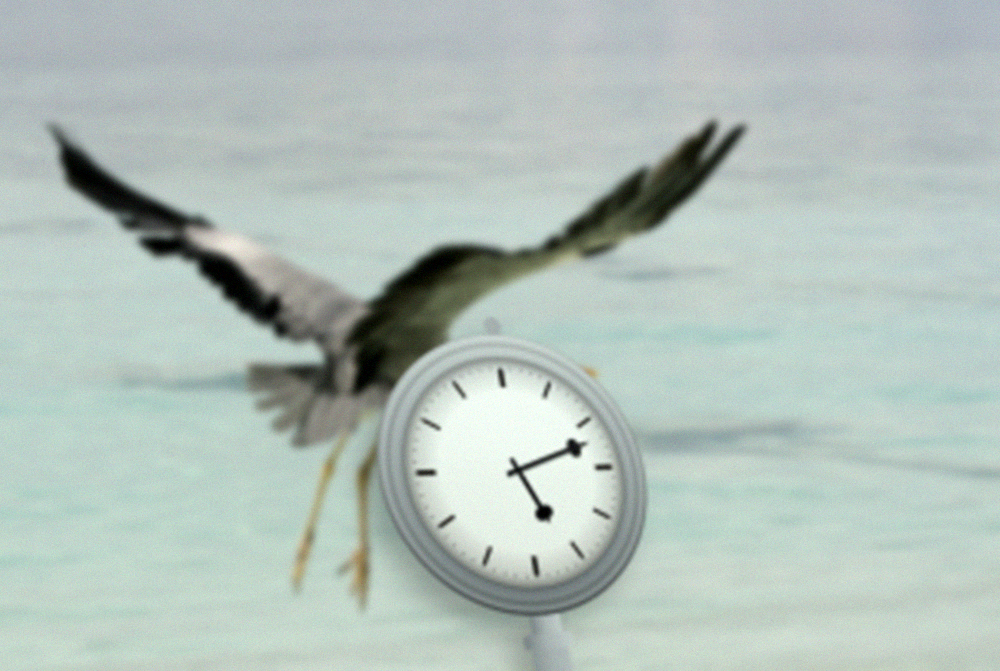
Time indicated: 5:12
